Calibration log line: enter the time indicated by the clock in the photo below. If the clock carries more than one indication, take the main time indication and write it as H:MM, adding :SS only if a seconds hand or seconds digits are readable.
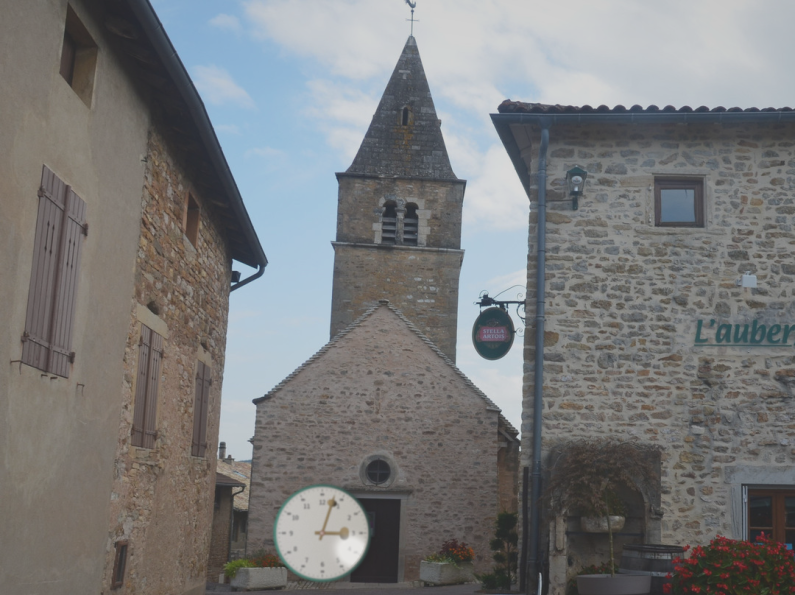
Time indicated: 3:03
